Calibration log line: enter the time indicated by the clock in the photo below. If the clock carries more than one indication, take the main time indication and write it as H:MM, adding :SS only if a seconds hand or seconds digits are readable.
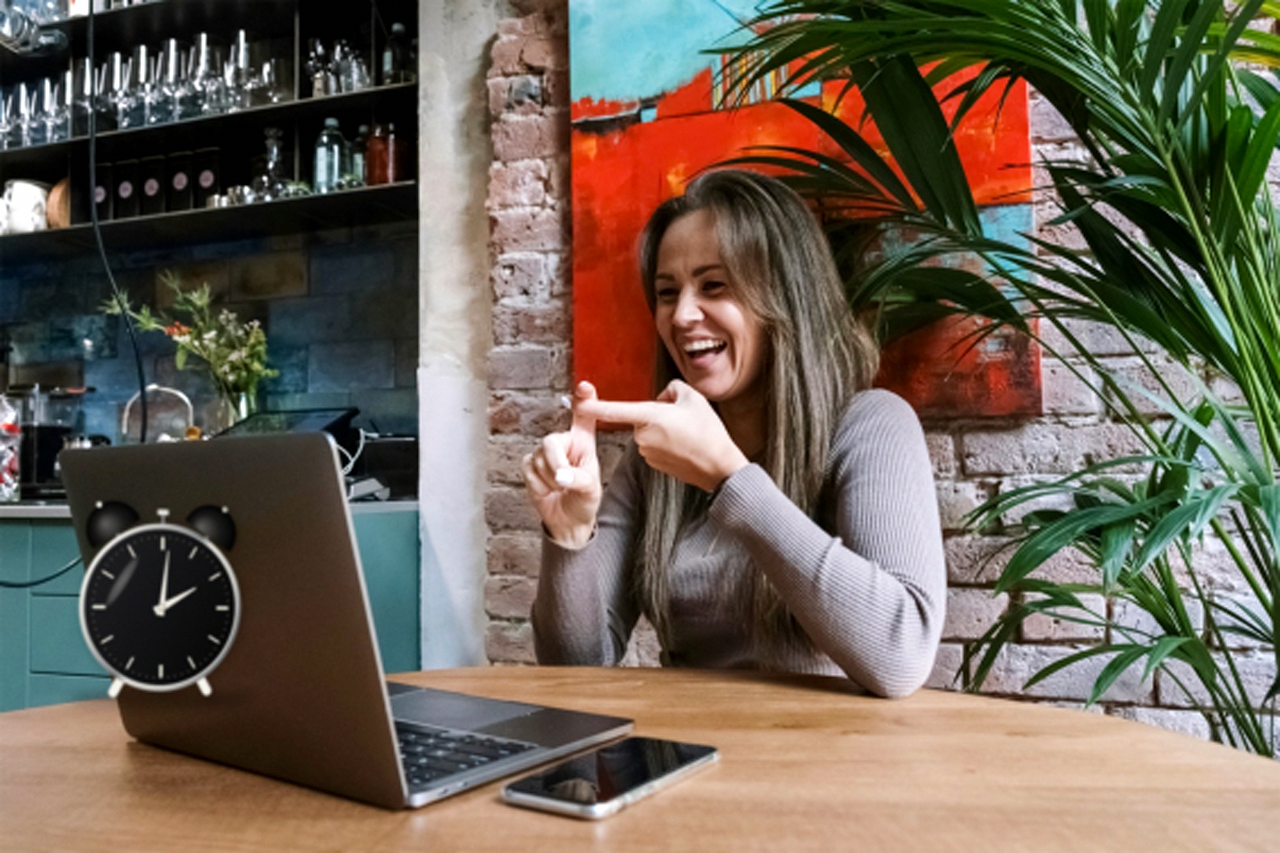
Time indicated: 2:01
